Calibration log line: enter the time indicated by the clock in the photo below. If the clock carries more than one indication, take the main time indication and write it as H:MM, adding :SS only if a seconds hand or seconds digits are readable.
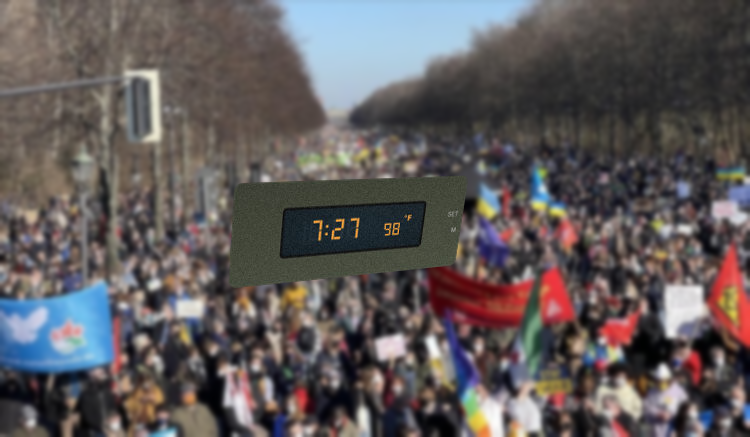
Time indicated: 7:27
